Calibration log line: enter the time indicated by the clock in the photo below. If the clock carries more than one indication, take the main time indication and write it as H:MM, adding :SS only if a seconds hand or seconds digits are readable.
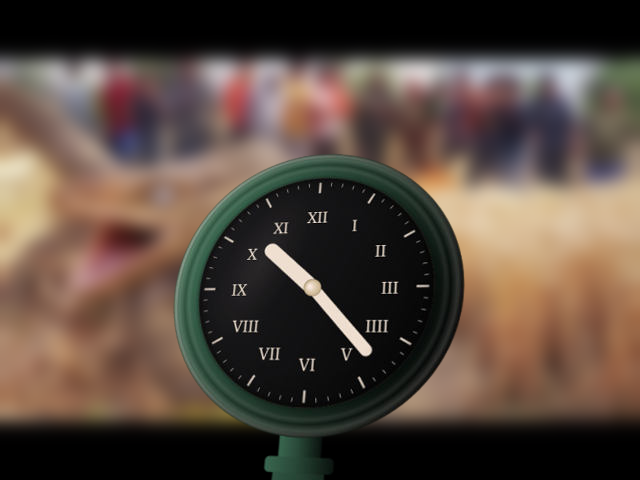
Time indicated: 10:23
